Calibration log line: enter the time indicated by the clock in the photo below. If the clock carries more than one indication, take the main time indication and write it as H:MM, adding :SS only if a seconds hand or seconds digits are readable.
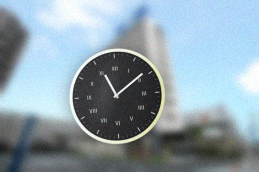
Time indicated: 11:09
